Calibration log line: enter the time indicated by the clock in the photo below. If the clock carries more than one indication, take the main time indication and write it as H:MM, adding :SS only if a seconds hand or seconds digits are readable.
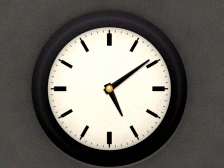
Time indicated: 5:09
